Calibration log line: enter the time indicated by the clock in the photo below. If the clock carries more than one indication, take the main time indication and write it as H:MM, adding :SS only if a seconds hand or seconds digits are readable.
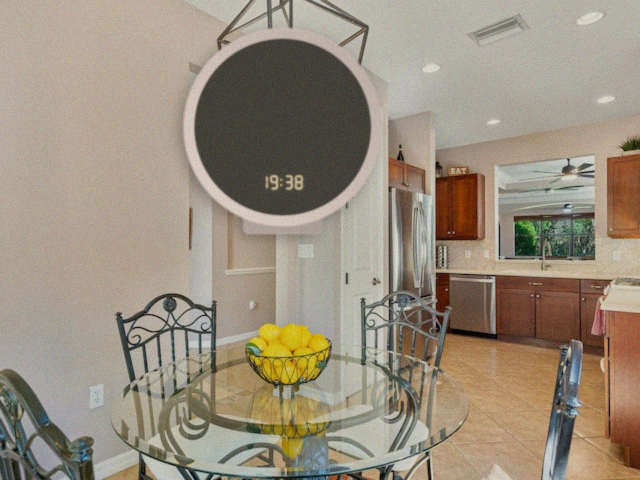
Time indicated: 19:38
